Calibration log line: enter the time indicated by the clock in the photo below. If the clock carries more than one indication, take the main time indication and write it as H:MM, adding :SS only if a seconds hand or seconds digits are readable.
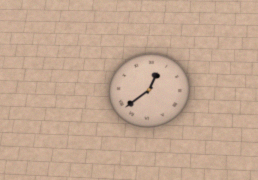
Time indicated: 12:38
